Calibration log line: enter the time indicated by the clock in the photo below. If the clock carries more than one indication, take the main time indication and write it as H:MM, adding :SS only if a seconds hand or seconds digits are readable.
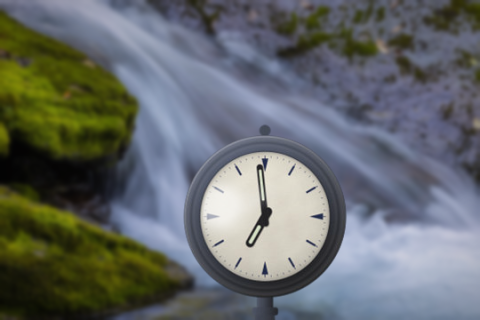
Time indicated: 6:59
